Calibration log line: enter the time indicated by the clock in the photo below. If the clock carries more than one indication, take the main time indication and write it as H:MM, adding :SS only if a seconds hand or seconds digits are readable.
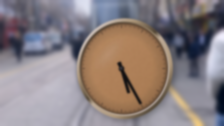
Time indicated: 5:25
